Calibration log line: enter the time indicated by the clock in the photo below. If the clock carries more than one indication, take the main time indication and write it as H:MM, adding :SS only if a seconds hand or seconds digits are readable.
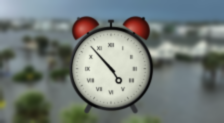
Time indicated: 4:53
